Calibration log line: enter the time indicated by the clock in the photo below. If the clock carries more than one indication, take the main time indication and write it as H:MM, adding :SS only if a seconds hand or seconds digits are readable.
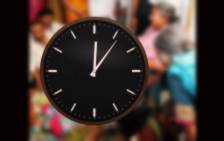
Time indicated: 12:06
